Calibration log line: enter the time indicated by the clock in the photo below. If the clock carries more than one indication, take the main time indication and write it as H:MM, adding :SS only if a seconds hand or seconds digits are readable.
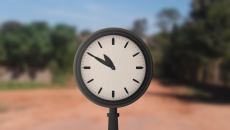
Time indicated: 10:50
